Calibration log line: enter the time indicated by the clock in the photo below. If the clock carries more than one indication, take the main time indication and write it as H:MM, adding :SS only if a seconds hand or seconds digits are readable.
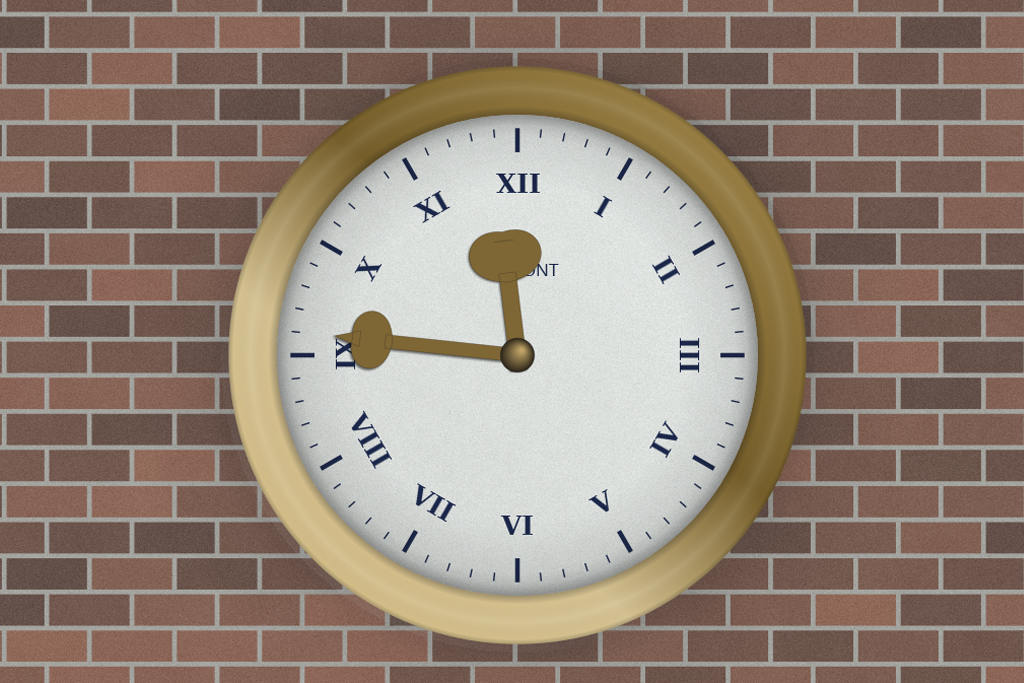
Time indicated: 11:46
